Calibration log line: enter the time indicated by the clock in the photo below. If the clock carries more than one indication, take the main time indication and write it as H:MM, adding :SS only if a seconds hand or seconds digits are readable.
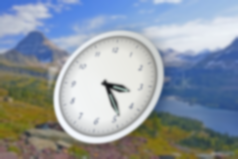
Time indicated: 3:24
